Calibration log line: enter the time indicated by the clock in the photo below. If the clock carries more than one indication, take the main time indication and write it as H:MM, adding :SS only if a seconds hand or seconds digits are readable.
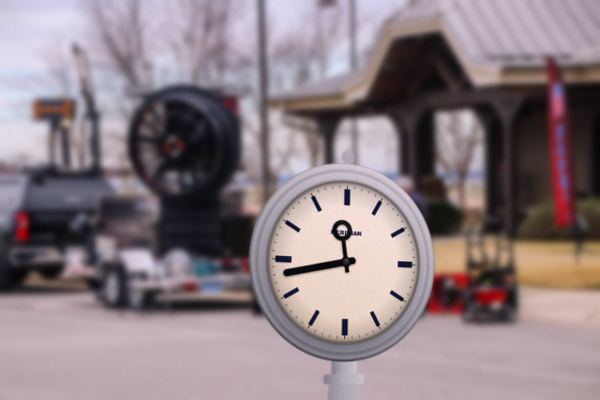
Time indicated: 11:43
